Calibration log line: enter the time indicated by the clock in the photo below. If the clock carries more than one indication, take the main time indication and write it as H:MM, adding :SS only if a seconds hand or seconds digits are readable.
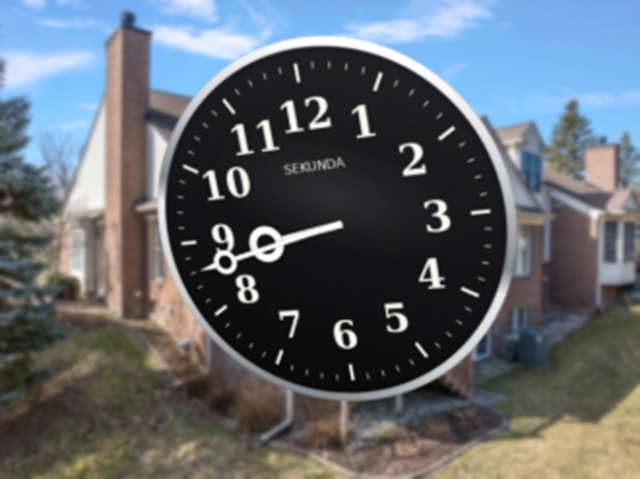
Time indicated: 8:43
